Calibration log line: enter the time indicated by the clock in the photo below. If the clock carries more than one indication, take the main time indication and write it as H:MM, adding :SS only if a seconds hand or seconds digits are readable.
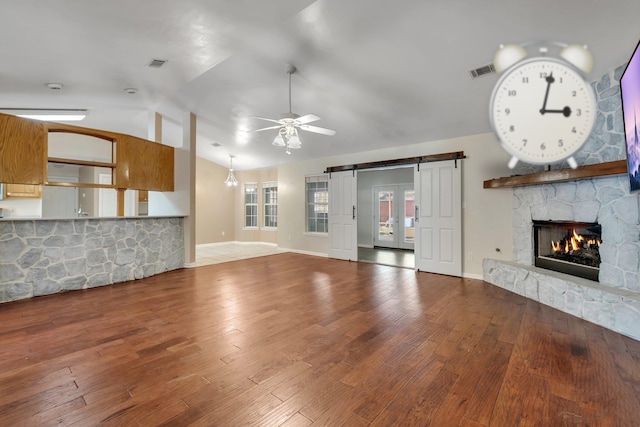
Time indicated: 3:02
